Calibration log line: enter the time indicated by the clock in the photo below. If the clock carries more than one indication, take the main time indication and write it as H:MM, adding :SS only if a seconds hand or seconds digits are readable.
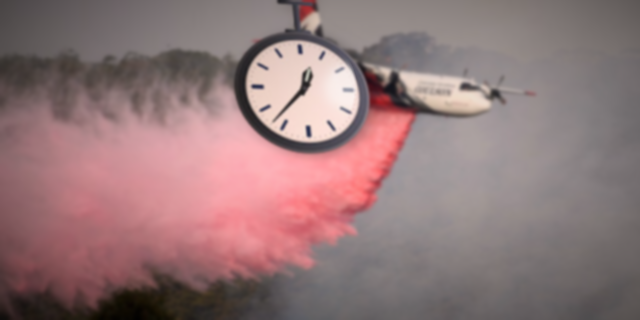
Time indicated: 12:37
